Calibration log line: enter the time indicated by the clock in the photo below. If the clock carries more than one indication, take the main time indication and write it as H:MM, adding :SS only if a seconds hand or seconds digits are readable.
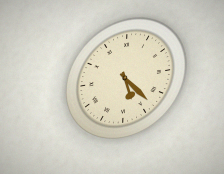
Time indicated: 5:23
